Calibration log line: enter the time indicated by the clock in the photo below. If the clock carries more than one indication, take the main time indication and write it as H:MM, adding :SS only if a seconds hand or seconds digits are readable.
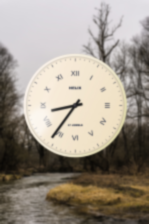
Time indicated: 8:36
